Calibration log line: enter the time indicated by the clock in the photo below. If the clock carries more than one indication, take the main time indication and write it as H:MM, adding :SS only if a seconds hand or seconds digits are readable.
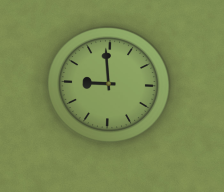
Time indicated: 8:59
